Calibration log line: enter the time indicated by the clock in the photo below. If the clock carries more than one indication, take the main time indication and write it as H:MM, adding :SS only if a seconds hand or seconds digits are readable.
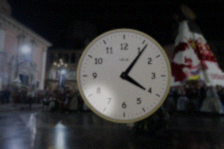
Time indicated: 4:06
